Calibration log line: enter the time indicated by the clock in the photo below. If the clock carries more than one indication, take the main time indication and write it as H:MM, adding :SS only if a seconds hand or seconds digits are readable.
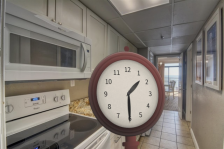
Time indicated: 1:30
